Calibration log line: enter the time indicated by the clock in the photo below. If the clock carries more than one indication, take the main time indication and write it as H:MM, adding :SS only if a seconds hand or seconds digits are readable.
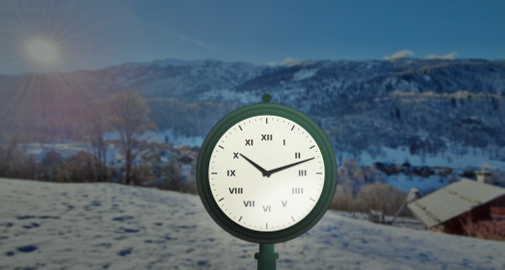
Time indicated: 10:12
